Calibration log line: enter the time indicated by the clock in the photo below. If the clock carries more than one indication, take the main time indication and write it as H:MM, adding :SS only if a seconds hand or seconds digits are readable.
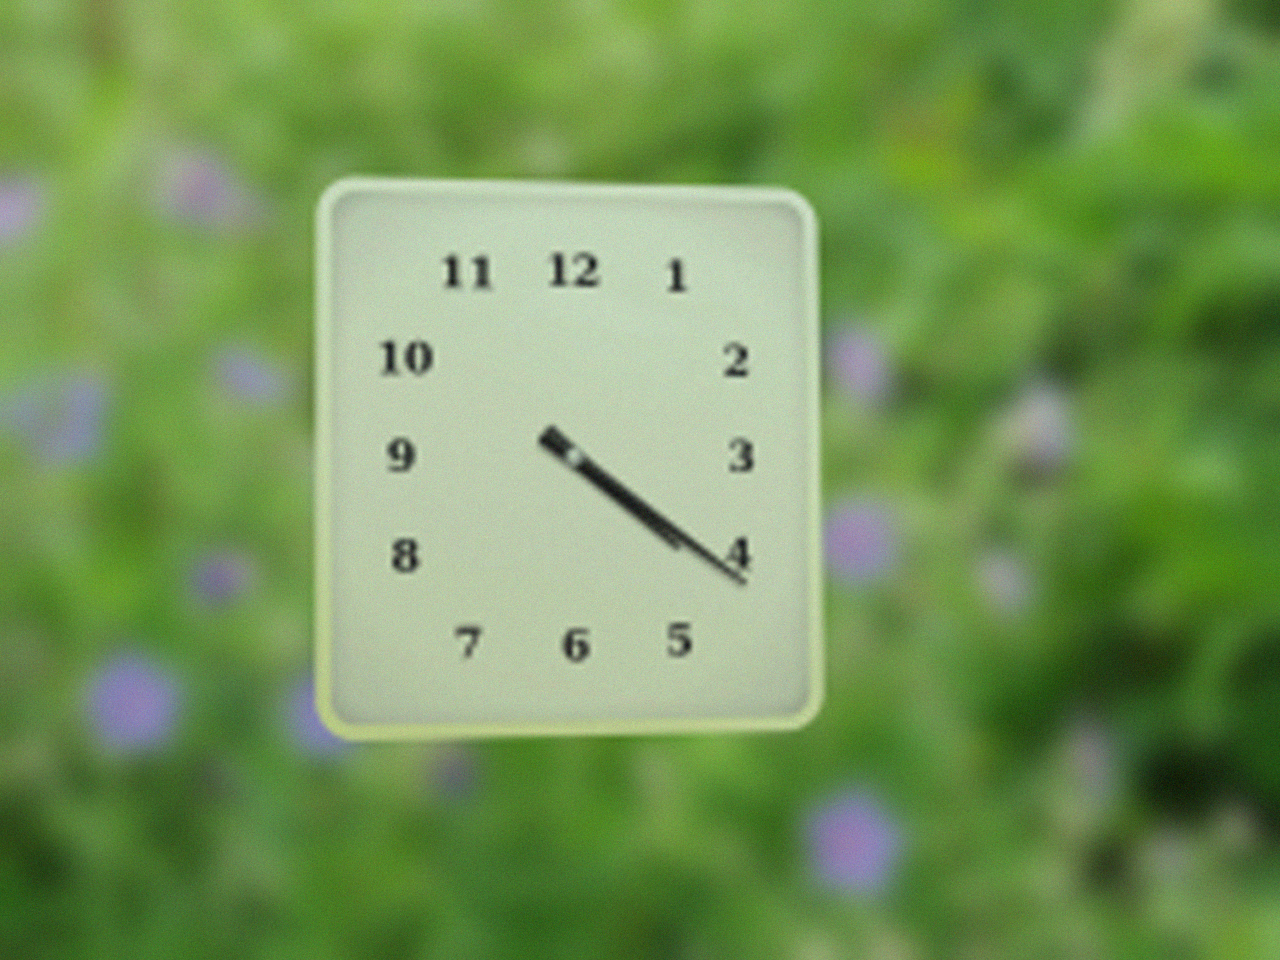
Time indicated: 4:21
